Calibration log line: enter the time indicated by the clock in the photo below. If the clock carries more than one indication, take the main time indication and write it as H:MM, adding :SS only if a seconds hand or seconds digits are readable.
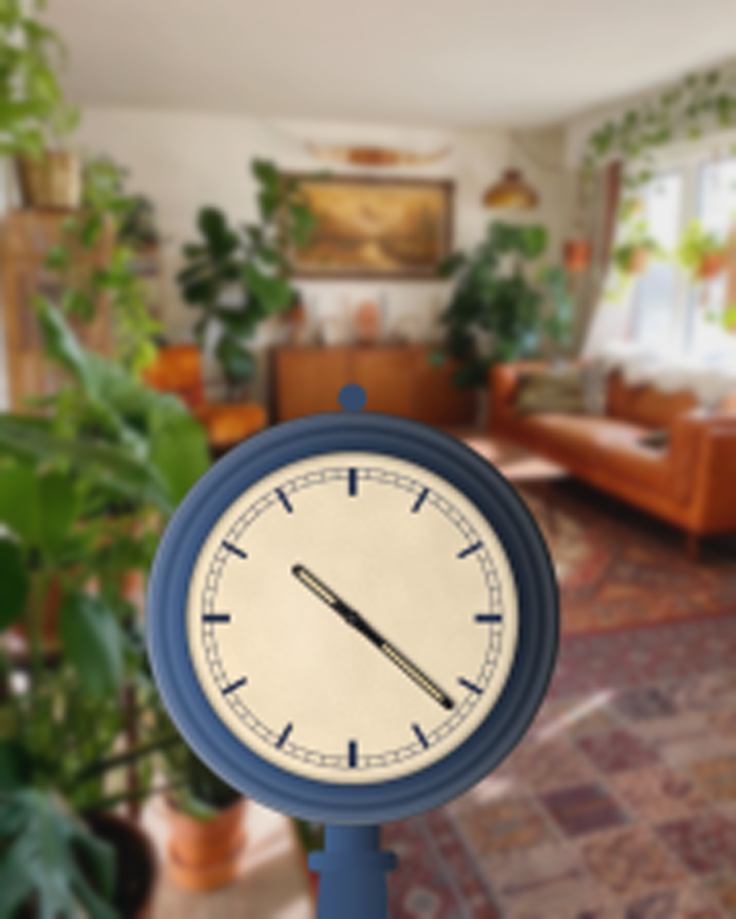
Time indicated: 10:22
